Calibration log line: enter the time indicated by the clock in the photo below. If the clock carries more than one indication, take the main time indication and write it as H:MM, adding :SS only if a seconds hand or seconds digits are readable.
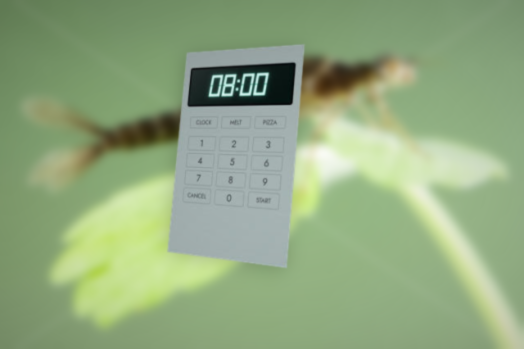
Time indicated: 8:00
